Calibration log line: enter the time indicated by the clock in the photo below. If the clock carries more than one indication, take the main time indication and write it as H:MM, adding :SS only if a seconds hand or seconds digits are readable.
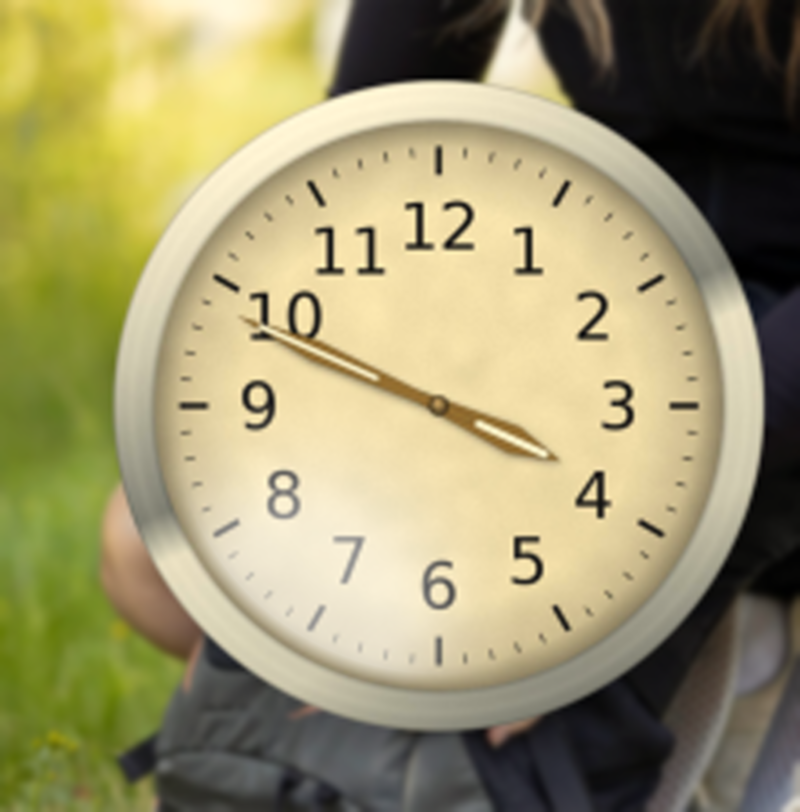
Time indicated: 3:49
